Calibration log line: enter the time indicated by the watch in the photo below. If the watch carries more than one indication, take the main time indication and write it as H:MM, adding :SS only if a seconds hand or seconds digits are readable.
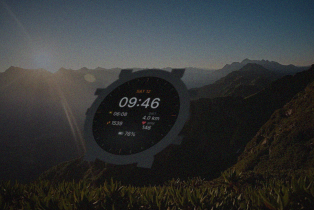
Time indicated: 9:46
